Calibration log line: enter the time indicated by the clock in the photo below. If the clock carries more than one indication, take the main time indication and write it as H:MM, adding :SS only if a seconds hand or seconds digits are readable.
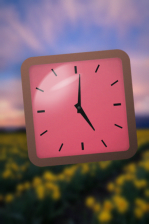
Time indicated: 5:01
